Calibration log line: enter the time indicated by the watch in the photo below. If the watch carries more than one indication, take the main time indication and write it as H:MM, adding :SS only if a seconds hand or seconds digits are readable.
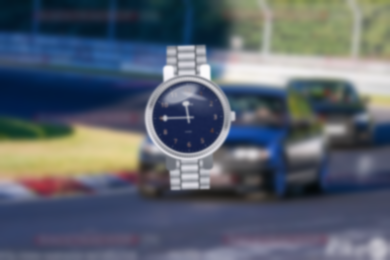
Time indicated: 11:45
